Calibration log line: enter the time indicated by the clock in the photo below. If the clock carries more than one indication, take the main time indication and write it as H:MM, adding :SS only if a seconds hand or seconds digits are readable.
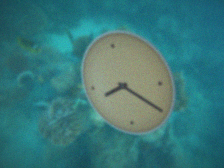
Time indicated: 8:21
